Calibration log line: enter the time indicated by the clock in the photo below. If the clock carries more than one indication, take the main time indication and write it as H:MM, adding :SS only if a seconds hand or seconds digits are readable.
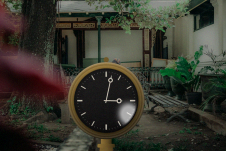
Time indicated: 3:02
